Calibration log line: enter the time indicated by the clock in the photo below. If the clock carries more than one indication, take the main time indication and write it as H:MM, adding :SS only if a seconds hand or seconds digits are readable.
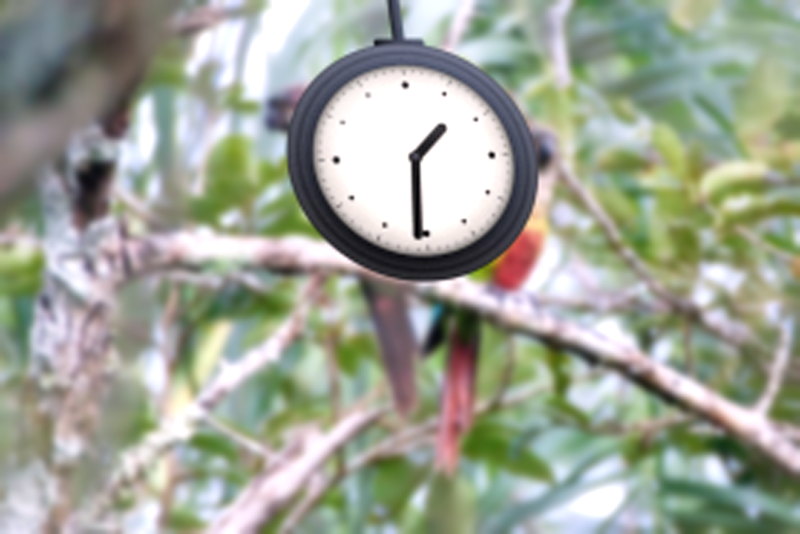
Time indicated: 1:31
